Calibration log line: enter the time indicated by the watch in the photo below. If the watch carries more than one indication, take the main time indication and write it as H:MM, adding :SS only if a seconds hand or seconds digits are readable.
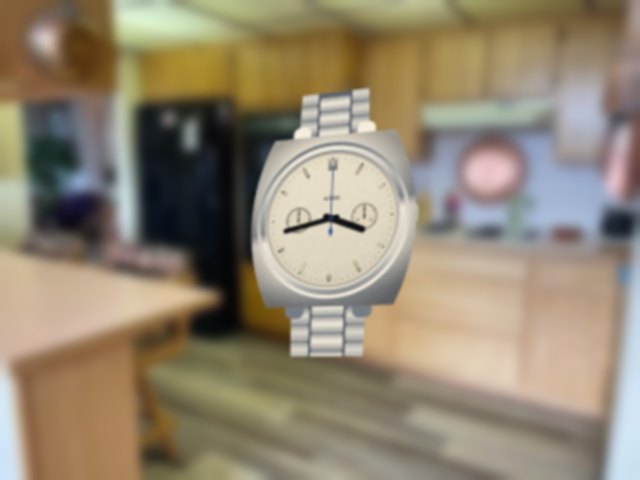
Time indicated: 3:43
